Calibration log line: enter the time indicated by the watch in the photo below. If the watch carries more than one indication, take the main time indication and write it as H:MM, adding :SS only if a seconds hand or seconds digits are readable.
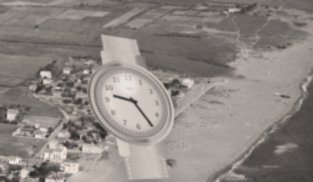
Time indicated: 9:25
